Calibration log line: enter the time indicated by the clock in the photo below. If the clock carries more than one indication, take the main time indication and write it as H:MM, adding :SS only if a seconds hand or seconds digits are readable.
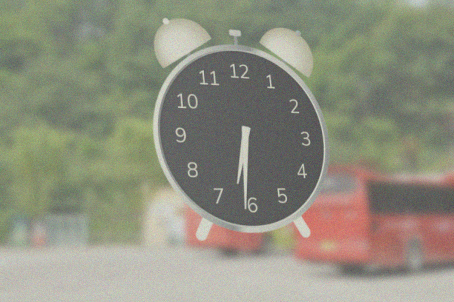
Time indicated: 6:31
